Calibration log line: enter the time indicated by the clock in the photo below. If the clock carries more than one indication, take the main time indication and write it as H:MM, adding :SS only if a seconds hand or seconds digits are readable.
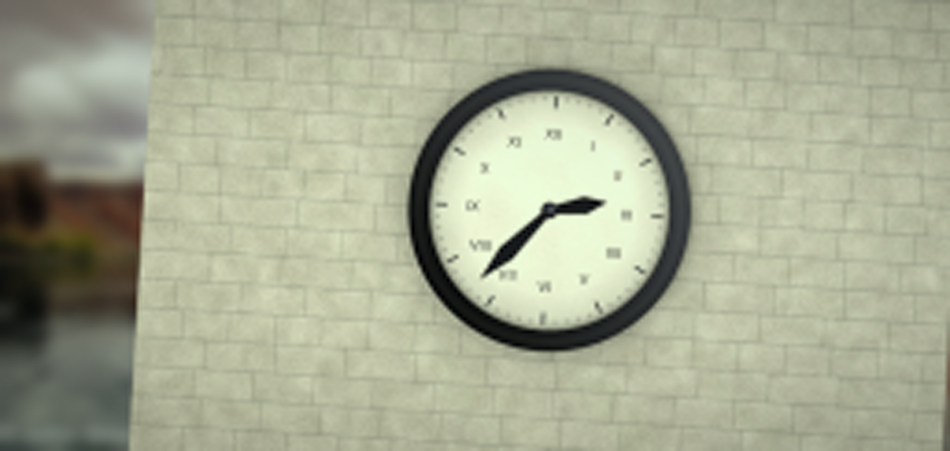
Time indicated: 2:37
